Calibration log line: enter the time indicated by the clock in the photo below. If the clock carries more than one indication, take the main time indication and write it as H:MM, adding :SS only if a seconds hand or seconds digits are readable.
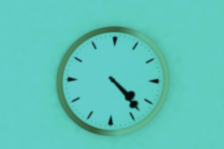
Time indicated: 4:23
